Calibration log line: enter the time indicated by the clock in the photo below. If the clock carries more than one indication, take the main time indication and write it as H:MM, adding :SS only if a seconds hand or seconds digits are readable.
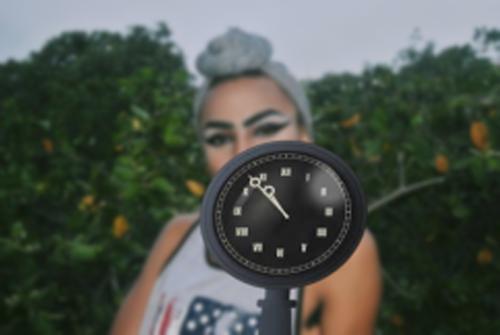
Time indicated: 10:53
